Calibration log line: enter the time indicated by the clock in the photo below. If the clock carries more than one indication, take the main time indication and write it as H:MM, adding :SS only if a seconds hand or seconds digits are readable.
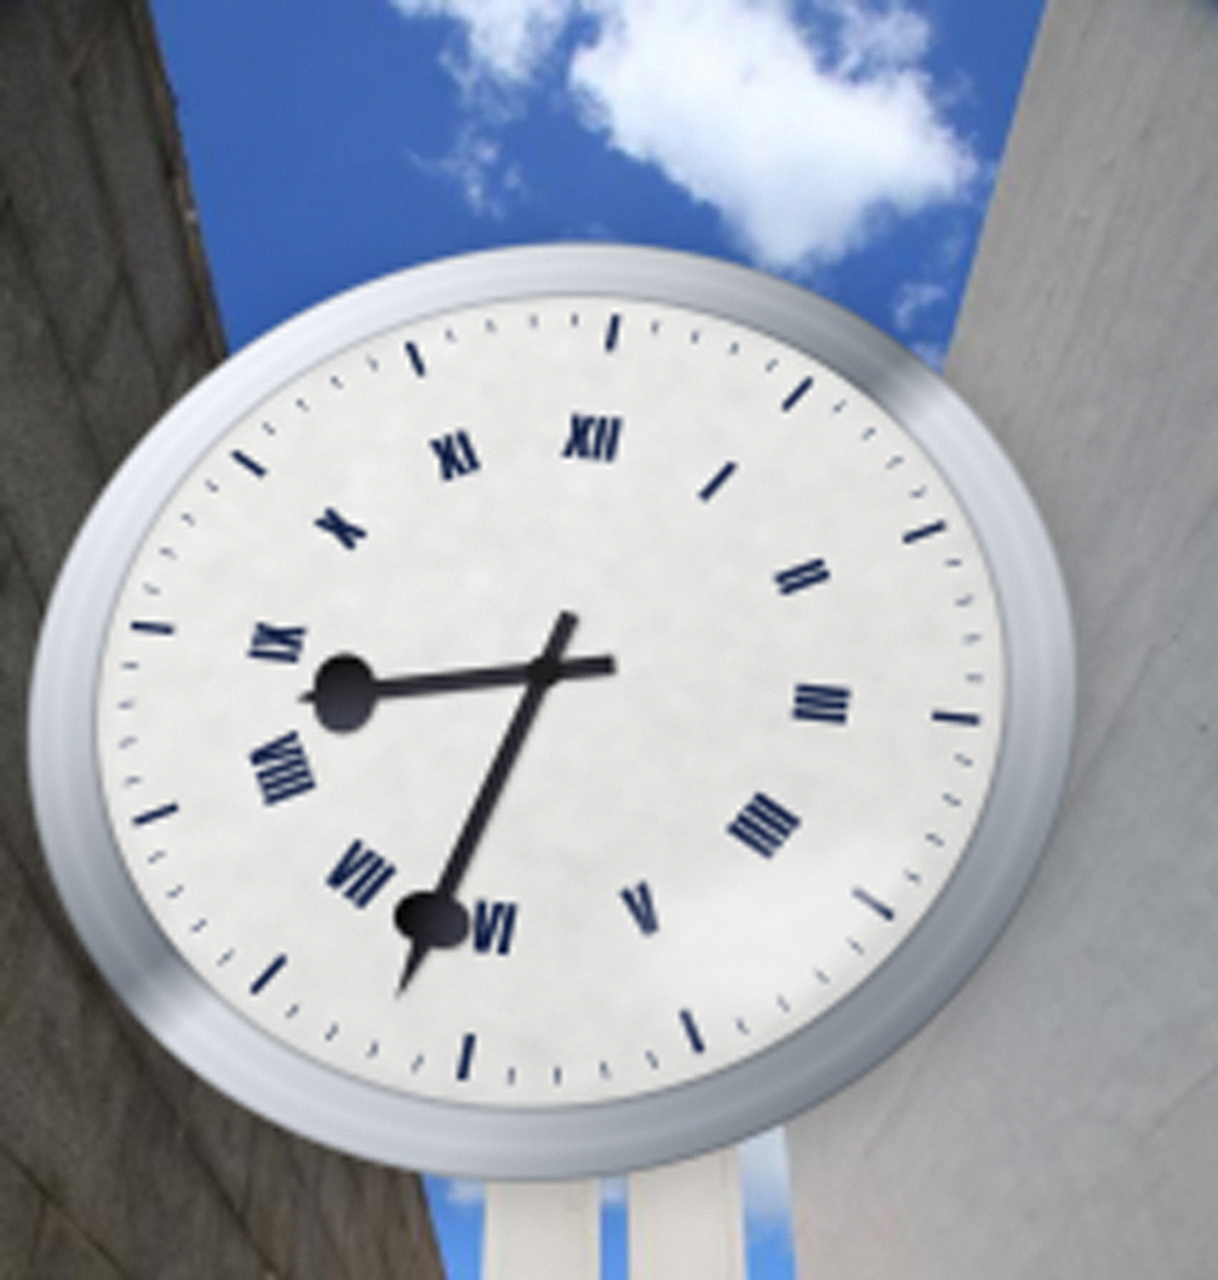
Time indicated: 8:32
